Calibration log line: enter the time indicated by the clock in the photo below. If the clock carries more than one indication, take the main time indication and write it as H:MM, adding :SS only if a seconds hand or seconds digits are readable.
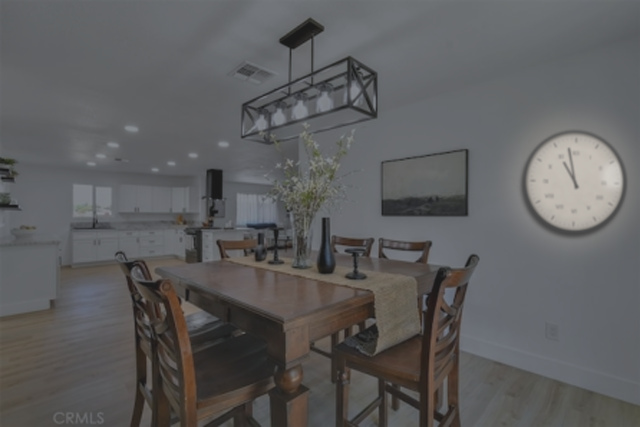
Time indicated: 10:58
